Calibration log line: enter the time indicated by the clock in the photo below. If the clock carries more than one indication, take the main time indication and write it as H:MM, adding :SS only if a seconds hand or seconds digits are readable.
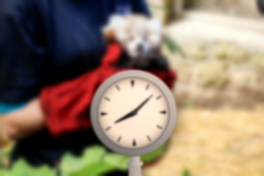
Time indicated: 8:08
